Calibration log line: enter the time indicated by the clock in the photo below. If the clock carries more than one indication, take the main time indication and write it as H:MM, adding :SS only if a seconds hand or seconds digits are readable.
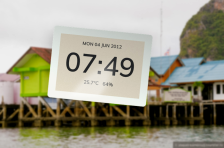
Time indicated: 7:49
